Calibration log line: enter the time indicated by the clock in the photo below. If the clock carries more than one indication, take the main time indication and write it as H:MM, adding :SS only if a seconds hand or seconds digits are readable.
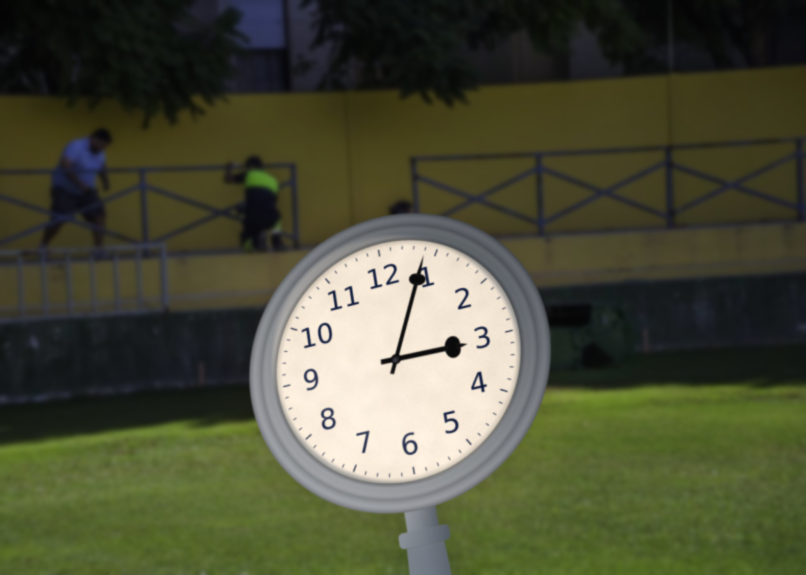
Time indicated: 3:04
